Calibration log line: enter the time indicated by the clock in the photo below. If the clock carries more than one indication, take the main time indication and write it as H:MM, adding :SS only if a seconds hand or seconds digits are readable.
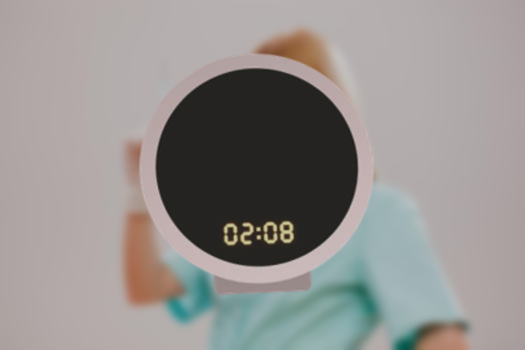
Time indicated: 2:08
